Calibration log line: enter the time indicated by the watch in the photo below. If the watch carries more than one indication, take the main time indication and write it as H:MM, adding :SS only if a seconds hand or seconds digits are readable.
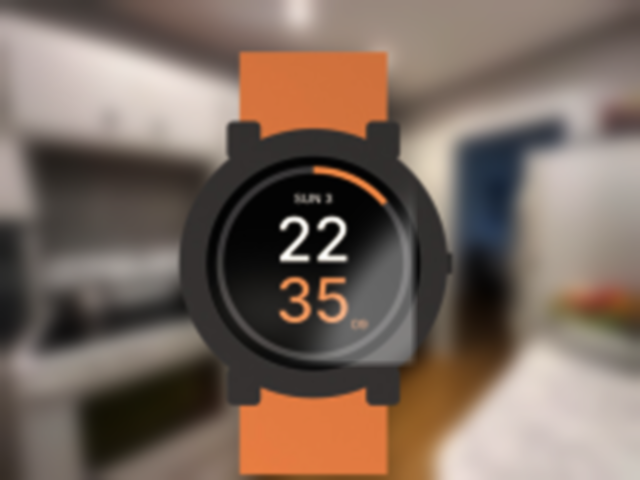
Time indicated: 22:35
